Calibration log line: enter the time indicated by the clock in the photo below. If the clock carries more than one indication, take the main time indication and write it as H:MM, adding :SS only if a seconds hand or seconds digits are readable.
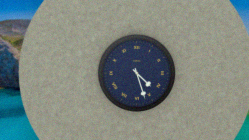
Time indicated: 4:27
